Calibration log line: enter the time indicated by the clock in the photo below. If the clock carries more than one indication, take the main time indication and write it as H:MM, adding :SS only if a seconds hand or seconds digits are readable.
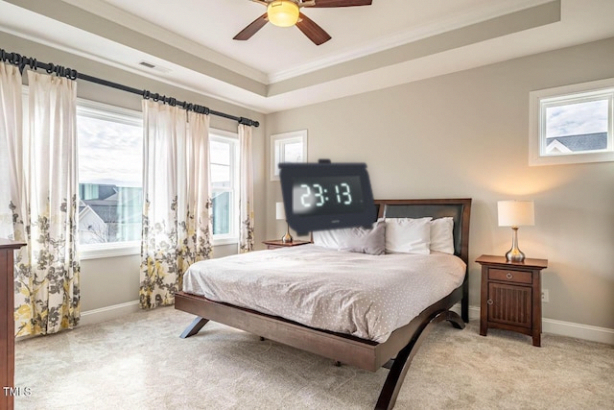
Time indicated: 23:13
